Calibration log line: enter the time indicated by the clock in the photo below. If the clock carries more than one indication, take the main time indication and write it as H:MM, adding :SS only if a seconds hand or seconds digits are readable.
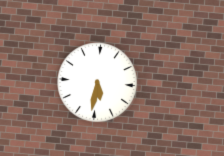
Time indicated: 5:31
